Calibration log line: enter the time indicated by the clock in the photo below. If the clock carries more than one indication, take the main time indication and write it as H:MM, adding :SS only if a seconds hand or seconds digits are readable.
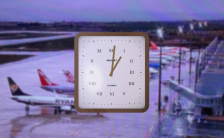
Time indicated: 1:01
